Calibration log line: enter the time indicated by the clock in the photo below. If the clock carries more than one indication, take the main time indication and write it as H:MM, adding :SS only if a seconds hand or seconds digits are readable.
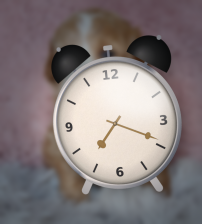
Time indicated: 7:19
